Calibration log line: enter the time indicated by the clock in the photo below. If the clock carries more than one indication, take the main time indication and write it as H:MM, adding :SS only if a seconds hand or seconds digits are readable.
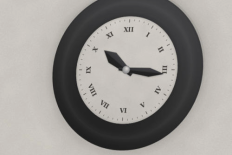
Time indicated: 10:16
